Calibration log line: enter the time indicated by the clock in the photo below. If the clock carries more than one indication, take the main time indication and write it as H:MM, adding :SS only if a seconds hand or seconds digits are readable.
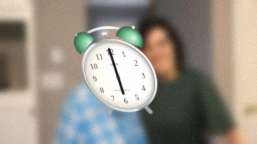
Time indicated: 6:00
